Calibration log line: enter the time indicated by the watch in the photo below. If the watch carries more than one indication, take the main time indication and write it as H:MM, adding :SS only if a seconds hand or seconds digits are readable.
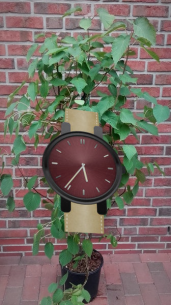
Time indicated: 5:36
